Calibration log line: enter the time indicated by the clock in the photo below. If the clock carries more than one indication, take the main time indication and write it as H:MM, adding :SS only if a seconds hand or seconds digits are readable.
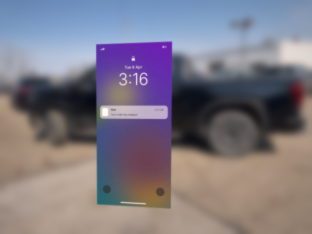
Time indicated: 3:16
